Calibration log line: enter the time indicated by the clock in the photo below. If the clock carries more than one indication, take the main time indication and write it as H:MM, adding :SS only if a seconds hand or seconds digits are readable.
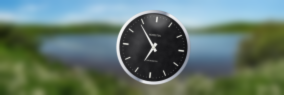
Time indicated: 6:54
